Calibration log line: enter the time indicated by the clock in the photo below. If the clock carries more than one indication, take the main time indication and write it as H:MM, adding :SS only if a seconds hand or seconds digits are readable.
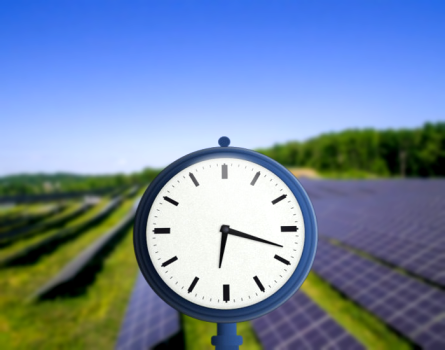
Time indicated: 6:18
